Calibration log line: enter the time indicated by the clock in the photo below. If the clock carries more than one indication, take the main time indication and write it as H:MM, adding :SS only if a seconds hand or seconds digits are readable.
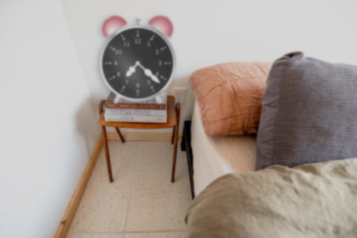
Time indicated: 7:22
